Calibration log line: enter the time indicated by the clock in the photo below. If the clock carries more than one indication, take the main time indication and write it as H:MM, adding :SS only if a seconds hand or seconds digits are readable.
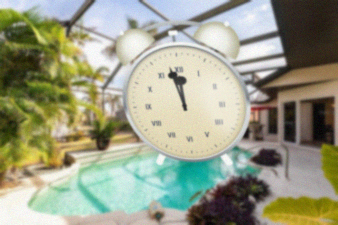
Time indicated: 11:58
